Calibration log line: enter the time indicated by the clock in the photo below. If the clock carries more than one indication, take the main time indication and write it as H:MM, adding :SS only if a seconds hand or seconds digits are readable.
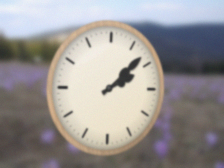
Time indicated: 2:08
